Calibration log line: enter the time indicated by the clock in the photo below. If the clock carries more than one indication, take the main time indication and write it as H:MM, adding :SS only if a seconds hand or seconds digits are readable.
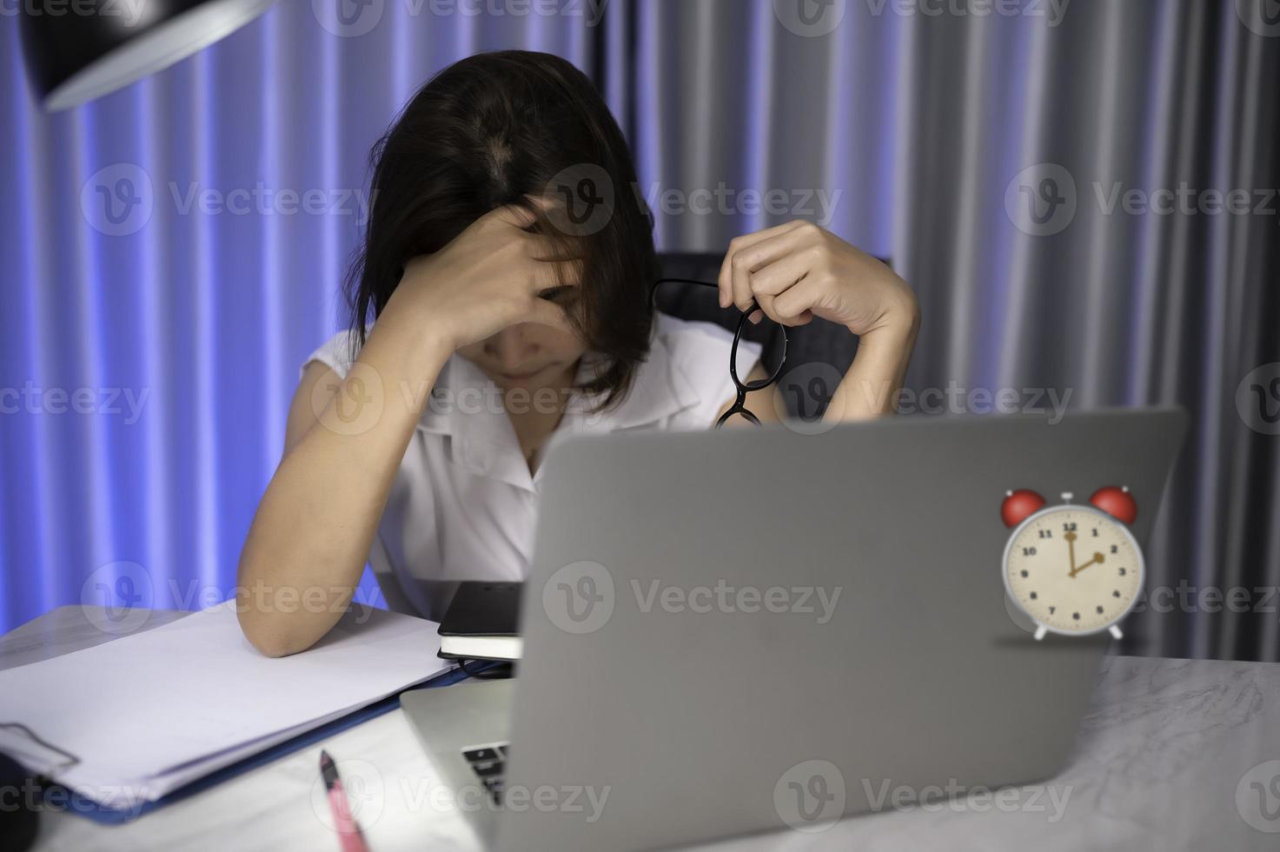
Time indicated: 2:00
